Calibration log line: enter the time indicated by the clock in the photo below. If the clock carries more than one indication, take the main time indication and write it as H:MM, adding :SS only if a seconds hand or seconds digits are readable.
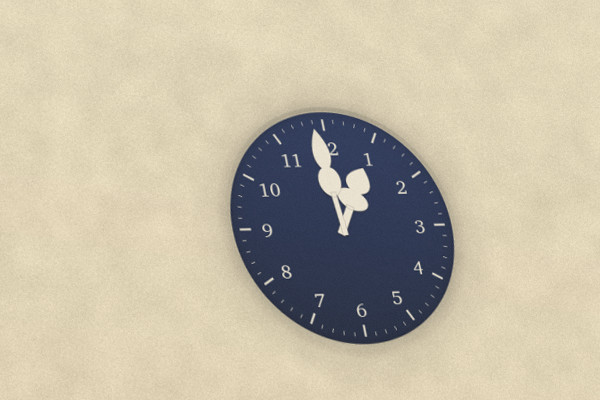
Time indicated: 12:59
